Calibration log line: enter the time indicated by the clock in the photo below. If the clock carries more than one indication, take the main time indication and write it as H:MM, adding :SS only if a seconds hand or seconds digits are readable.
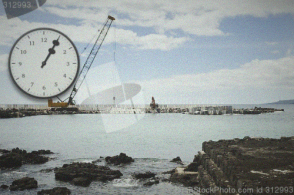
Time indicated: 1:05
